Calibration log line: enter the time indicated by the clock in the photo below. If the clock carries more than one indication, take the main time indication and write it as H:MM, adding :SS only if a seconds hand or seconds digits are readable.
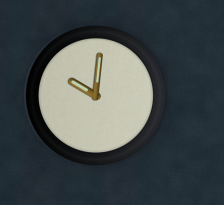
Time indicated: 10:01
